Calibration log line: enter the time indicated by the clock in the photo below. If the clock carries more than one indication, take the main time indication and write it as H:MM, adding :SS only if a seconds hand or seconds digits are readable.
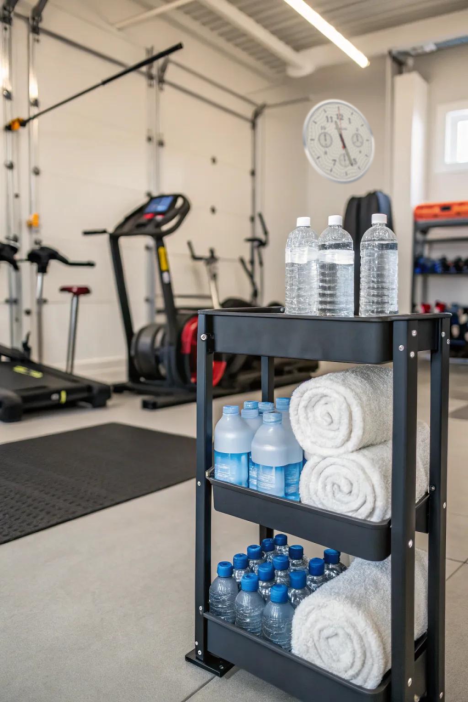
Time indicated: 11:27
